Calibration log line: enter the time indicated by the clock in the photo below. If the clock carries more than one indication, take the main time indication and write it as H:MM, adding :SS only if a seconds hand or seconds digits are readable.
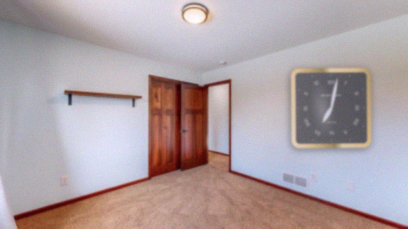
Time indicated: 7:02
